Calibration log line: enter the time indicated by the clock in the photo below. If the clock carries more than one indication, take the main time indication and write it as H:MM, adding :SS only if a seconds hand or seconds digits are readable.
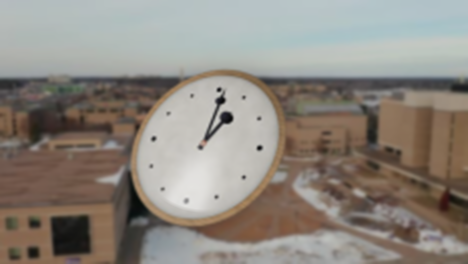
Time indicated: 1:01
